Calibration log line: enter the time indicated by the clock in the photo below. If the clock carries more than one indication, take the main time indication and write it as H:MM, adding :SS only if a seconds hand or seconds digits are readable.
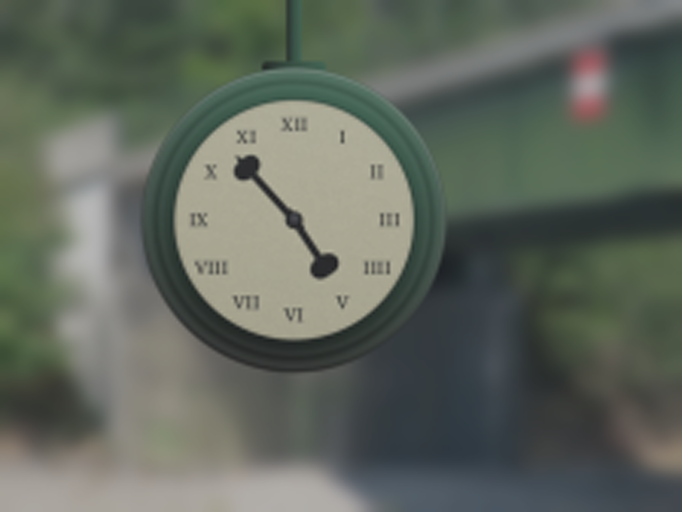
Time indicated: 4:53
